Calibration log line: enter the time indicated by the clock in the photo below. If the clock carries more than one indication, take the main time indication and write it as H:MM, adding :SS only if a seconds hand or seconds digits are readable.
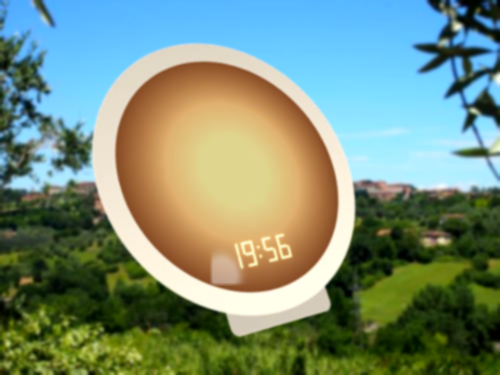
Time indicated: 19:56
